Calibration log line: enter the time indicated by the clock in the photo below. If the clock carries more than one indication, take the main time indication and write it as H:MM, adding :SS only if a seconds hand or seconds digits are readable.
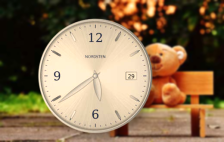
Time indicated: 5:39
